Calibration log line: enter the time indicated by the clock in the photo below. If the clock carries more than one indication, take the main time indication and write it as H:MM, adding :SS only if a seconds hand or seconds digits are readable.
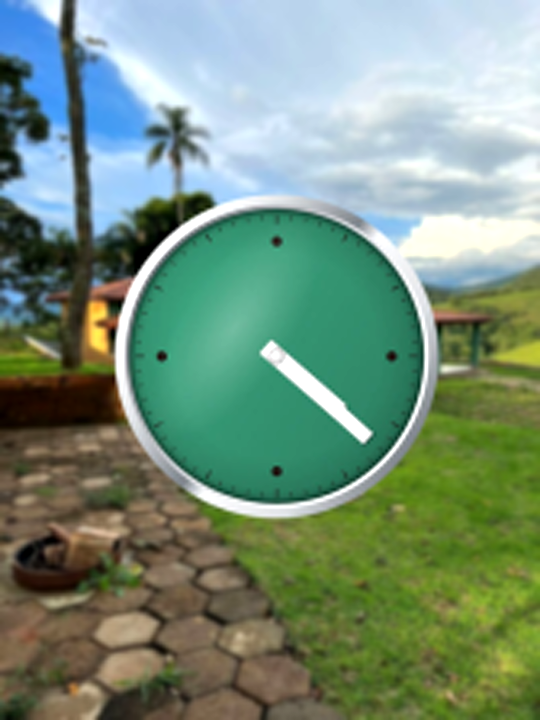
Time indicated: 4:22
